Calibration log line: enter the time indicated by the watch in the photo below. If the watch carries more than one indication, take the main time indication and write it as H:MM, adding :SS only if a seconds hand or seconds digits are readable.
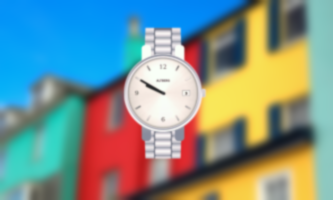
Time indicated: 9:50
